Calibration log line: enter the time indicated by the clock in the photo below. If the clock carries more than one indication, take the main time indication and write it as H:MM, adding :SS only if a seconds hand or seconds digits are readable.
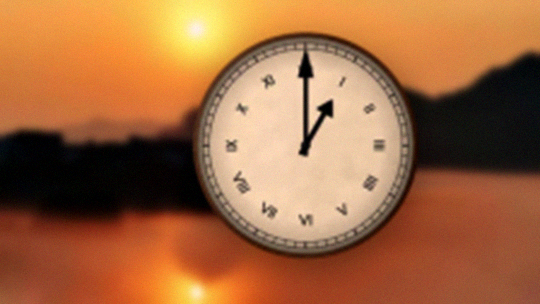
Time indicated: 1:00
